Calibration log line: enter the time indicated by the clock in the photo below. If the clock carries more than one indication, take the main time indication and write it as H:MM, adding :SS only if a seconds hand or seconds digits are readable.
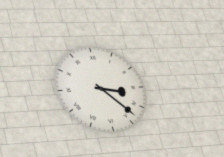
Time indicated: 3:23
